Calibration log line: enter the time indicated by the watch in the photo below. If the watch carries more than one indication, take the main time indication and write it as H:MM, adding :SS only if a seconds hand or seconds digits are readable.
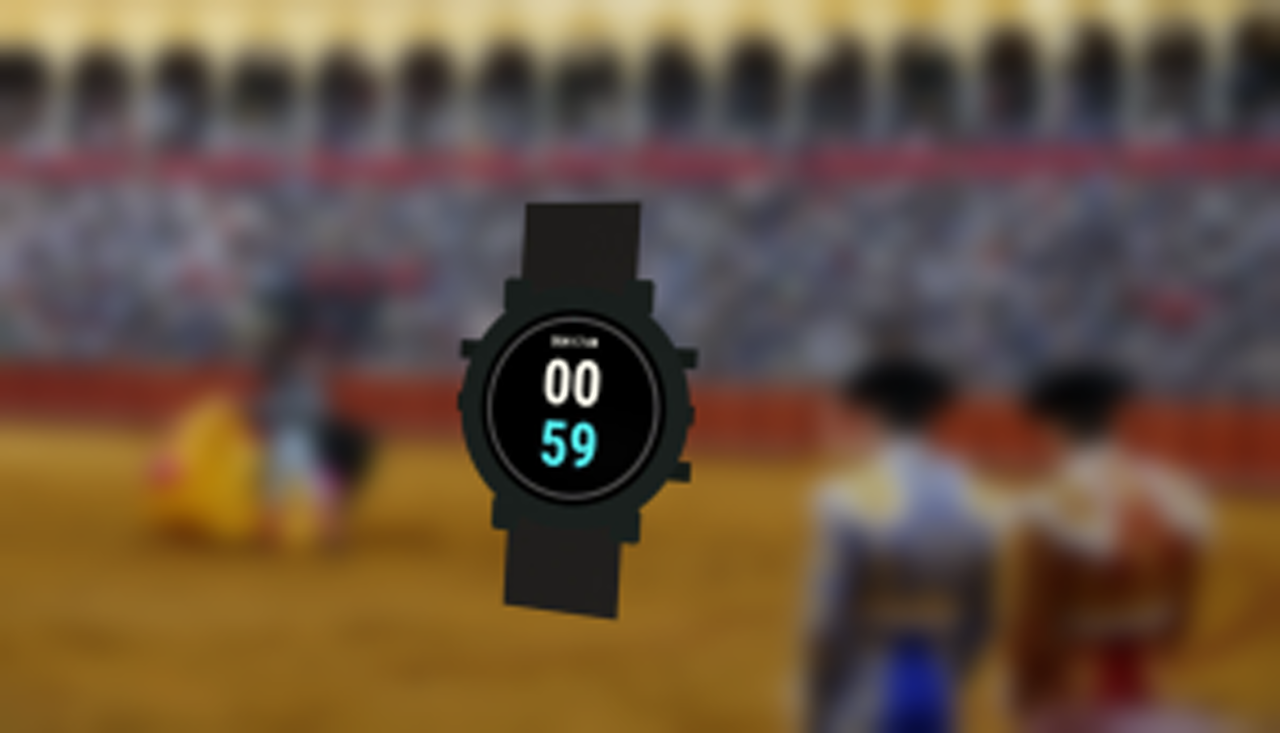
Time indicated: 0:59
